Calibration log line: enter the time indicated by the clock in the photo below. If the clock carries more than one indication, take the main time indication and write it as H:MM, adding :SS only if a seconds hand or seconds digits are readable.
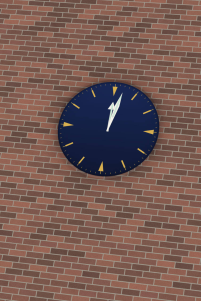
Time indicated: 12:02
